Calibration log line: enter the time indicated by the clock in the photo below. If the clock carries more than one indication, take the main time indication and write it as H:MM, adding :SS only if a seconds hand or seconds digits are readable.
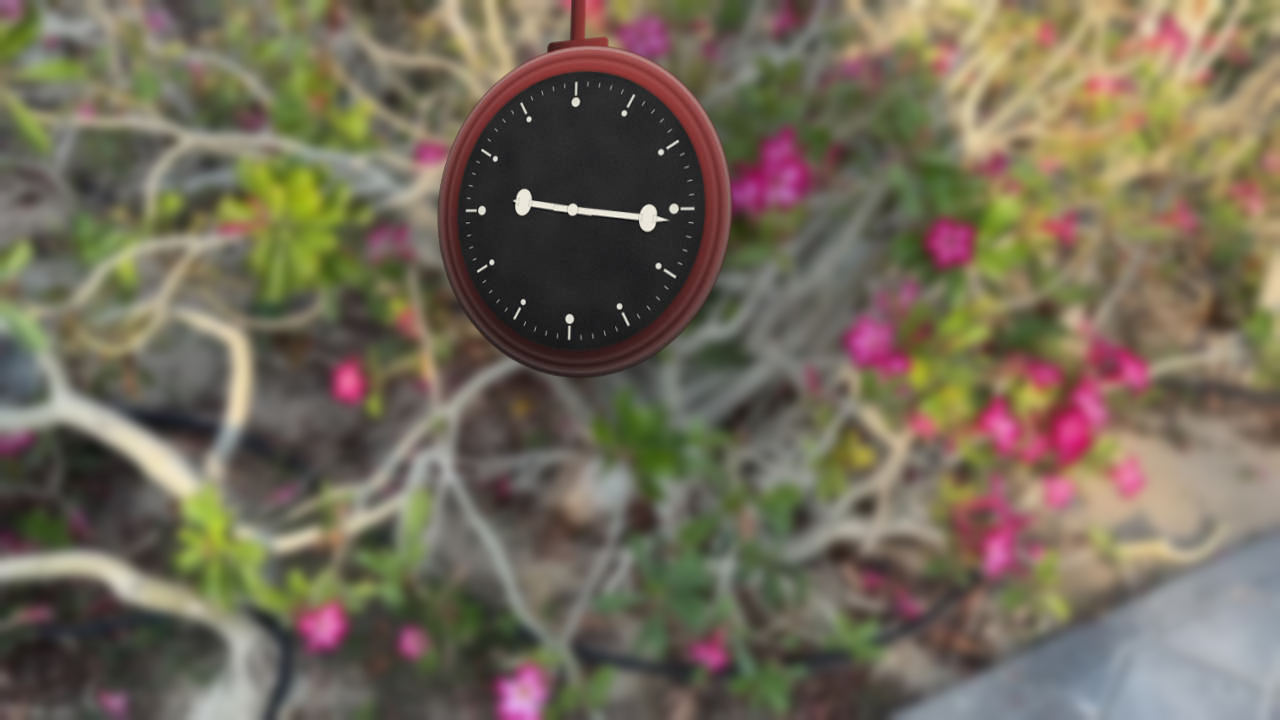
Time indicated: 9:16
